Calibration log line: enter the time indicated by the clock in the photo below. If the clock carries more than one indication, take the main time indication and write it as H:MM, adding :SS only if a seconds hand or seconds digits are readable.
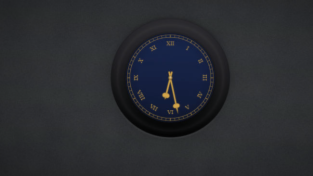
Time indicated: 6:28
